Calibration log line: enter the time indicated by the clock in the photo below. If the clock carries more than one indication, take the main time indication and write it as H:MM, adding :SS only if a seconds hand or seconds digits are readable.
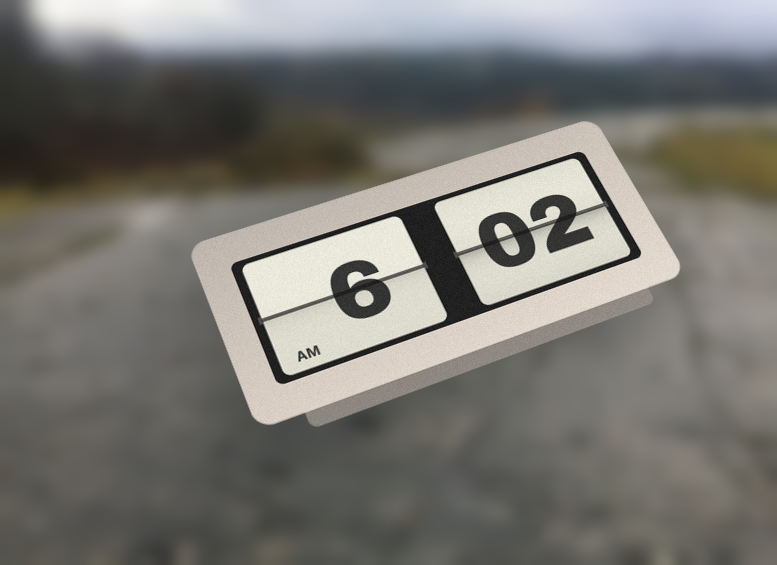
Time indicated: 6:02
